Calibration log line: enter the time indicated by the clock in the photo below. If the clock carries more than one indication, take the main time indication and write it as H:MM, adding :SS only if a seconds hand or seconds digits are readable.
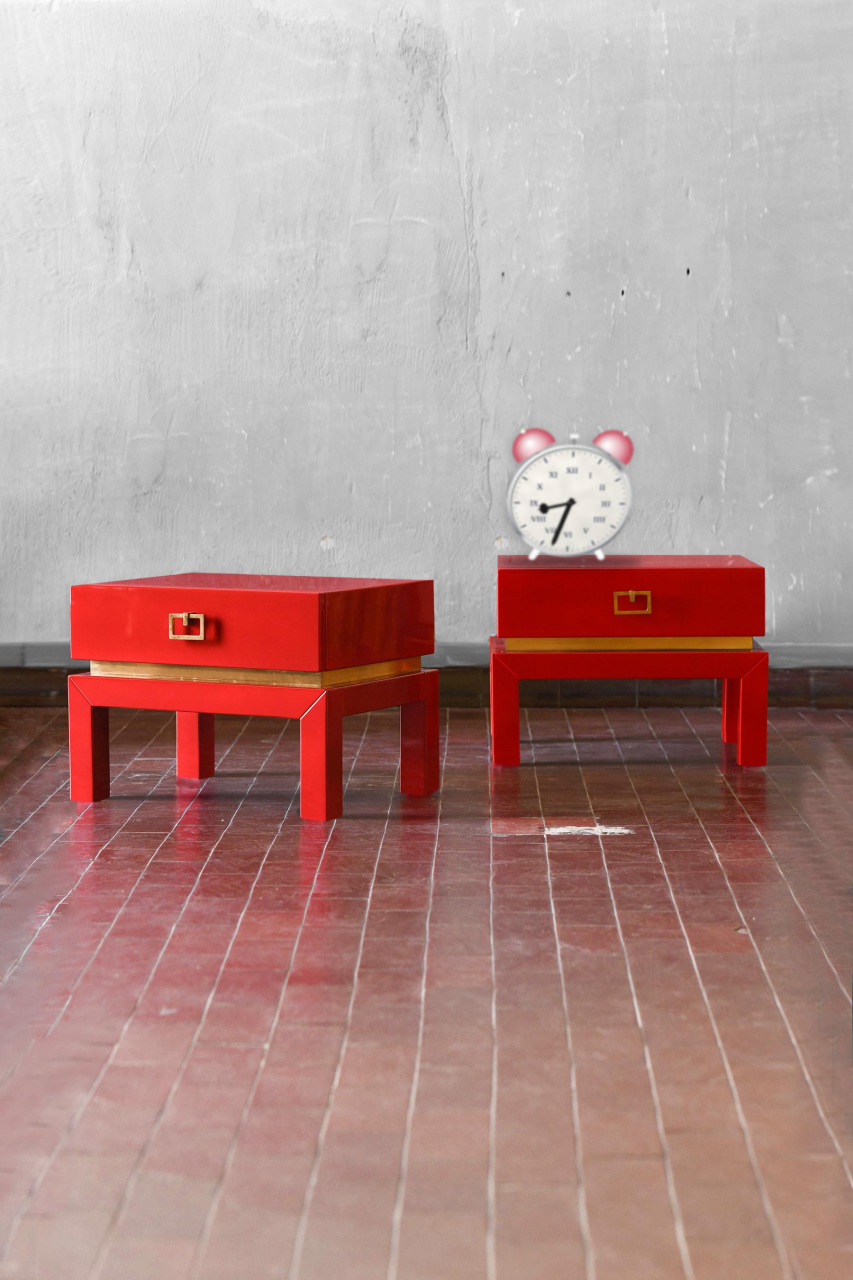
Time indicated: 8:33
